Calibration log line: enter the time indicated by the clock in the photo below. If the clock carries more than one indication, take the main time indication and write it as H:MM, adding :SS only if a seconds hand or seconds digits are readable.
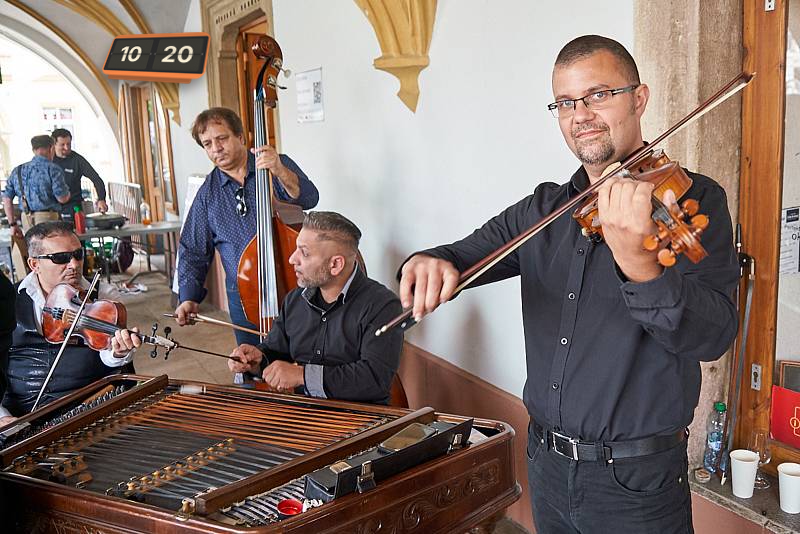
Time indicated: 10:20
